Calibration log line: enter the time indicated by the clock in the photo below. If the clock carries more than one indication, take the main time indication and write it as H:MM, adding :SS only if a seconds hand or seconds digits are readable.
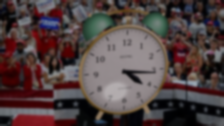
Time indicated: 4:16
